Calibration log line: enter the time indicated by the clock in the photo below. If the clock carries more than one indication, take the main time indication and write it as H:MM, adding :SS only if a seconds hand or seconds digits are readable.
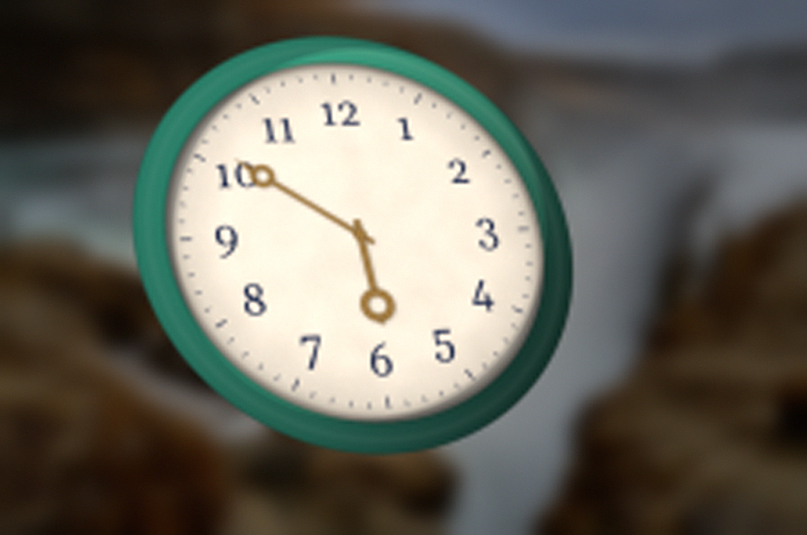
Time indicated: 5:51
